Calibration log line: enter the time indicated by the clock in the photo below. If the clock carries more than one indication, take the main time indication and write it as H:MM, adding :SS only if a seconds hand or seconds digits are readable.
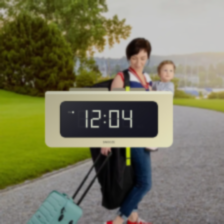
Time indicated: 12:04
